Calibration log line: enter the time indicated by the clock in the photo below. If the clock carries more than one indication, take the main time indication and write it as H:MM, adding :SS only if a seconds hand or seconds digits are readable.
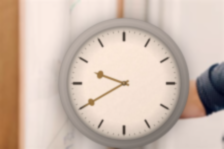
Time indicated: 9:40
